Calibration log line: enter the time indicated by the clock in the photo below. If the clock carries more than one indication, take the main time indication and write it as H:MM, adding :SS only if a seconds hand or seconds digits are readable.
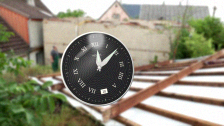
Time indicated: 12:09
